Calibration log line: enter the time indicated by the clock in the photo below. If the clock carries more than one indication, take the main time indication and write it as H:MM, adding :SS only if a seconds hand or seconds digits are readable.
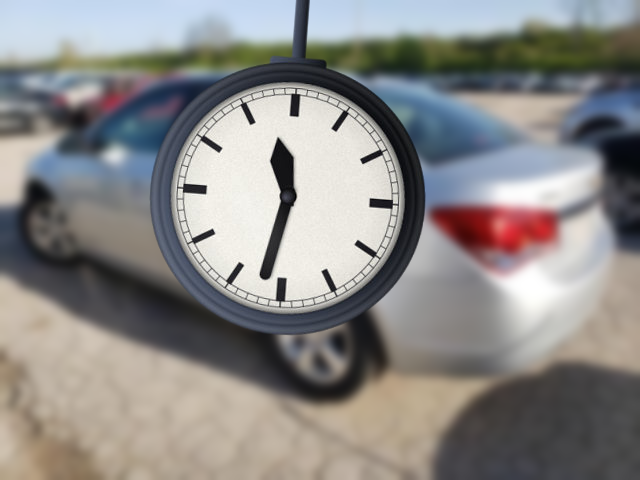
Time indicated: 11:32
